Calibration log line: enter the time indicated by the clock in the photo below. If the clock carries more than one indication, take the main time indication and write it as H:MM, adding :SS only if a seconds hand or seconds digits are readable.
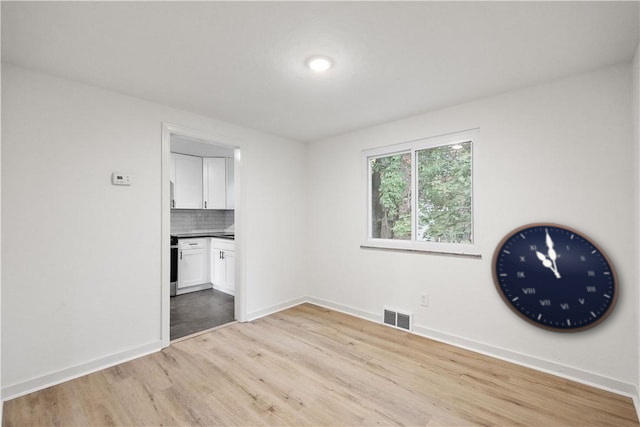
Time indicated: 11:00
